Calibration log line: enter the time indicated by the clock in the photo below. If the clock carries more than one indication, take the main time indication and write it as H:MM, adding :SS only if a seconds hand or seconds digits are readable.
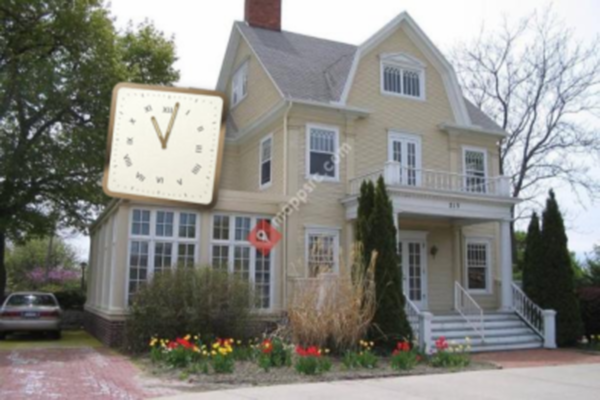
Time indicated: 11:02
